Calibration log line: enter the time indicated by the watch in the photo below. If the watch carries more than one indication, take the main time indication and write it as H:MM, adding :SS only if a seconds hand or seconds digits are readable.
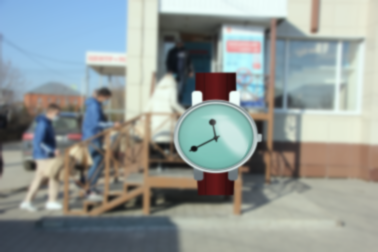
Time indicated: 11:40
